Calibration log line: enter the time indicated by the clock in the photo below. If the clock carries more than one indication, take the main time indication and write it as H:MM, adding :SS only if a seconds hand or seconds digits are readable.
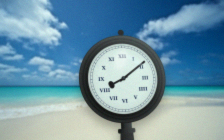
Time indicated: 8:09
